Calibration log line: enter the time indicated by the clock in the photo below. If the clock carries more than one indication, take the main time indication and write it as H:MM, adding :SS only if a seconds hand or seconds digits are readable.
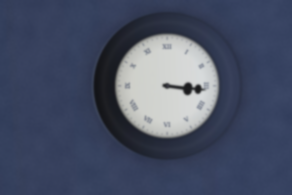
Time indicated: 3:16
